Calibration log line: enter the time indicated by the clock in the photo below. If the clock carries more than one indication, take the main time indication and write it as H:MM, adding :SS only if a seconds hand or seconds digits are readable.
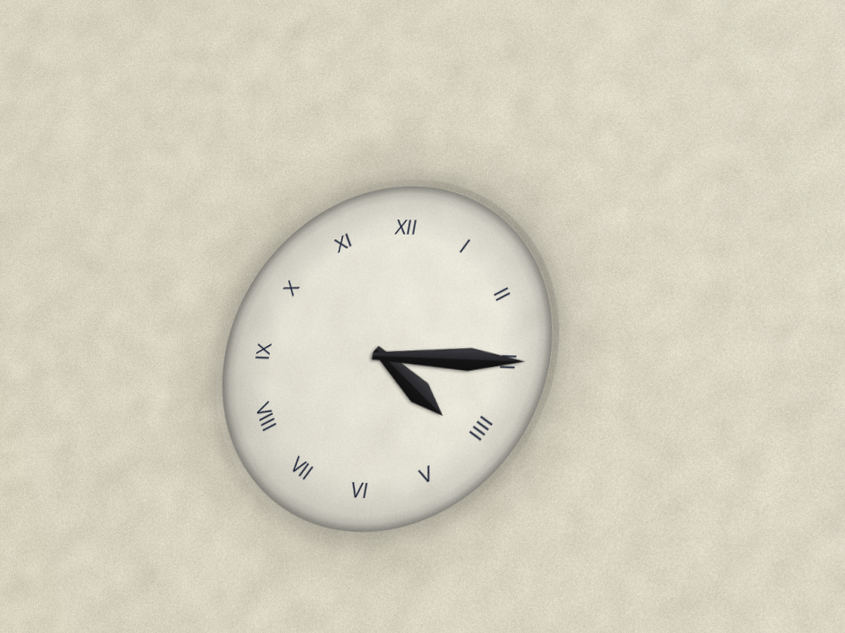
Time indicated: 4:15
